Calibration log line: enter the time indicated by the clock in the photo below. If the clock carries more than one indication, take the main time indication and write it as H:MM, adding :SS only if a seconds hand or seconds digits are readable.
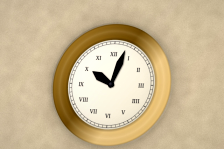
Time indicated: 10:03
